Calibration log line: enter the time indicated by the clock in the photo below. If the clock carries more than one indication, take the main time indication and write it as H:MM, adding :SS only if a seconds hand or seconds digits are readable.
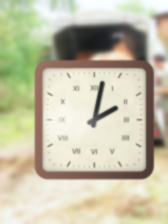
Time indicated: 2:02
